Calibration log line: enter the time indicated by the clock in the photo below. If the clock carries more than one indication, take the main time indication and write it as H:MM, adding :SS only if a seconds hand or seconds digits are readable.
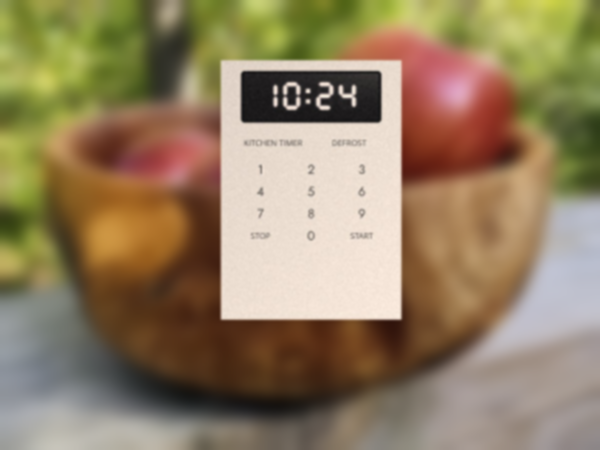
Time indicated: 10:24
